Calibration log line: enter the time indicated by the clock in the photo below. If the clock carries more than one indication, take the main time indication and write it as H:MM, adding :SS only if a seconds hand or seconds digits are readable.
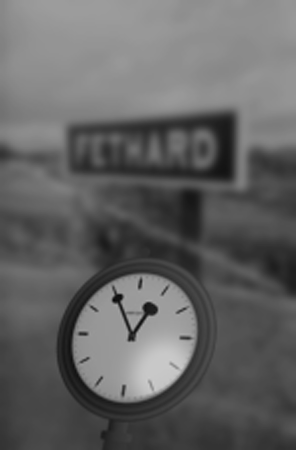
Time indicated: 12:55
